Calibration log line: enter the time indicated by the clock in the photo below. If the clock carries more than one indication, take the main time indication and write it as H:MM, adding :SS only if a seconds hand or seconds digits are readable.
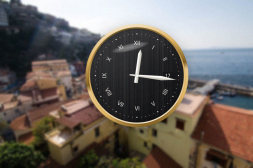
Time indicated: 12:16
